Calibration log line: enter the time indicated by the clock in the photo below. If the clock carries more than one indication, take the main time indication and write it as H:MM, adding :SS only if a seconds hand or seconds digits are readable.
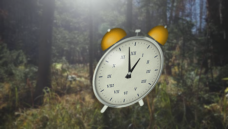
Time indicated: 12:58
